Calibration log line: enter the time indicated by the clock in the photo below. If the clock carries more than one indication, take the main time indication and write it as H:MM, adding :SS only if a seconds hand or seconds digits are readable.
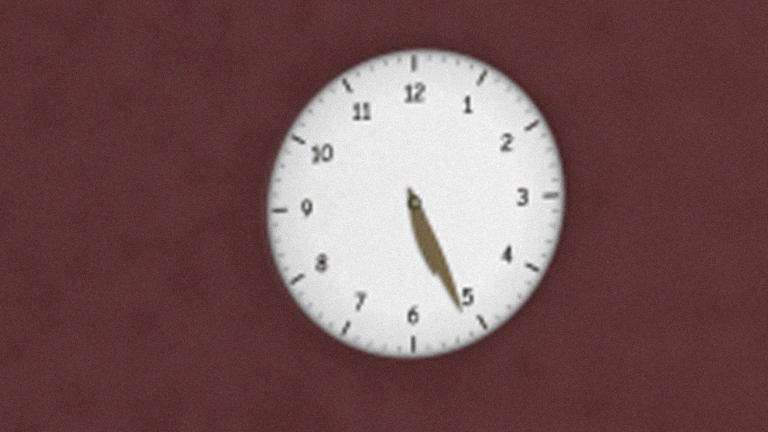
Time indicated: 5:26
